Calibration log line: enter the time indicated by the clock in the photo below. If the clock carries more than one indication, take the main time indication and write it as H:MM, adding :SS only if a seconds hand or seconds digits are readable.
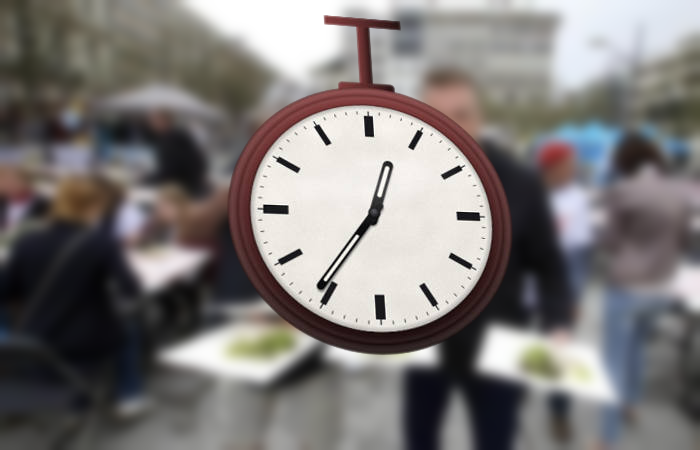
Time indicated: 12:36
